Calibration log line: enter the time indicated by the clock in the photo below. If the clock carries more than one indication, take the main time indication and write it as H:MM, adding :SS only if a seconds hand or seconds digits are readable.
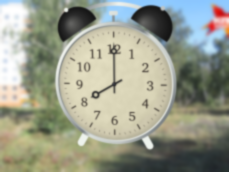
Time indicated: 8:00
